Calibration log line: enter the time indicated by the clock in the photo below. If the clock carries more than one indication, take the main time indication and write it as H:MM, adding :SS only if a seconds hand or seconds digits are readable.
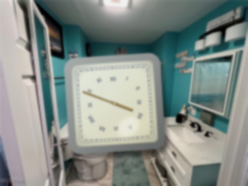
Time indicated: 3:49
